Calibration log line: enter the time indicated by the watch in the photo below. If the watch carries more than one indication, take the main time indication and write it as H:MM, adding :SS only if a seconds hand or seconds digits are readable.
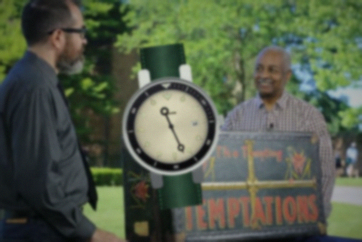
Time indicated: 11:27
